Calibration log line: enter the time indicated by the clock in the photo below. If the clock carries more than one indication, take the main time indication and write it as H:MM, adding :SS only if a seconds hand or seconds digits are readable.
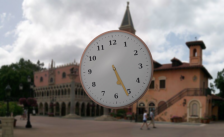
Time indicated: 5:26
